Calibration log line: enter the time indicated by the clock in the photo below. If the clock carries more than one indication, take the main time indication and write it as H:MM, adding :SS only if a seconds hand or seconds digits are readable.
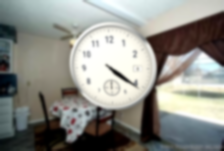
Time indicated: 4:21
